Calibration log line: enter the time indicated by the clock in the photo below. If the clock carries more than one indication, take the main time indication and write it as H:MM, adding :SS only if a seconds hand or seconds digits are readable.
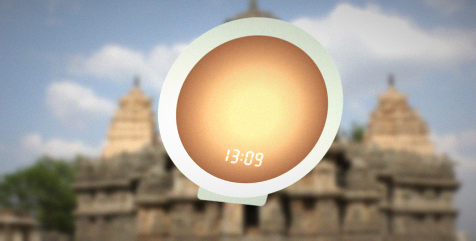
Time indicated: 13:09
